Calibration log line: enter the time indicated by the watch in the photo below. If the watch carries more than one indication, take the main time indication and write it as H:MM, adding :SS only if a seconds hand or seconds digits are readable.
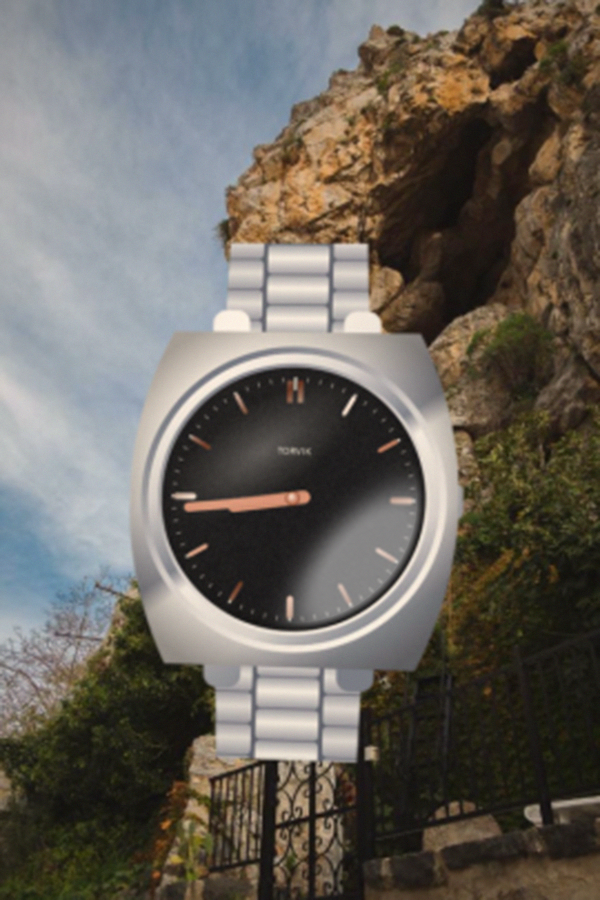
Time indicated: 8:44
